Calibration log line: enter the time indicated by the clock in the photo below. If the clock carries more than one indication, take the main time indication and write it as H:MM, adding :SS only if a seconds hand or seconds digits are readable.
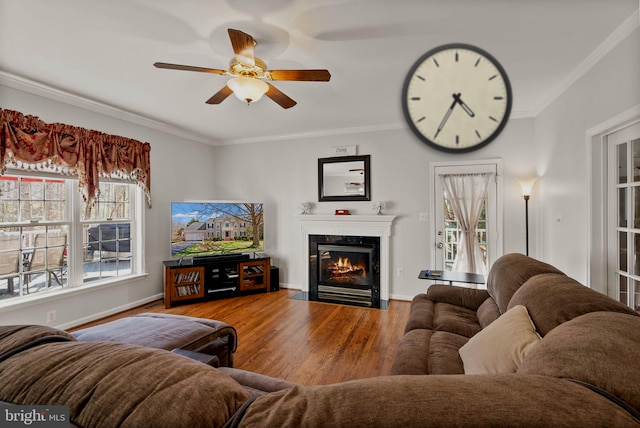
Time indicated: 4:35
